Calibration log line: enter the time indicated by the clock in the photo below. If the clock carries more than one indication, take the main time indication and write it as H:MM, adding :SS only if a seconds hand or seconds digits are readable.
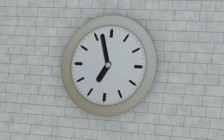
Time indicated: 6:57
